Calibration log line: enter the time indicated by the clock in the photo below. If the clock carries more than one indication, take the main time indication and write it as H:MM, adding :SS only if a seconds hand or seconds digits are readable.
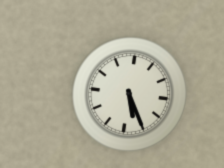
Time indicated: 5:25
